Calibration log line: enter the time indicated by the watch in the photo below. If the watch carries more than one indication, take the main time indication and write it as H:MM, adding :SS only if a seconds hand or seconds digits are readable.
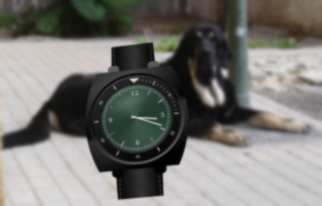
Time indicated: 3:19
